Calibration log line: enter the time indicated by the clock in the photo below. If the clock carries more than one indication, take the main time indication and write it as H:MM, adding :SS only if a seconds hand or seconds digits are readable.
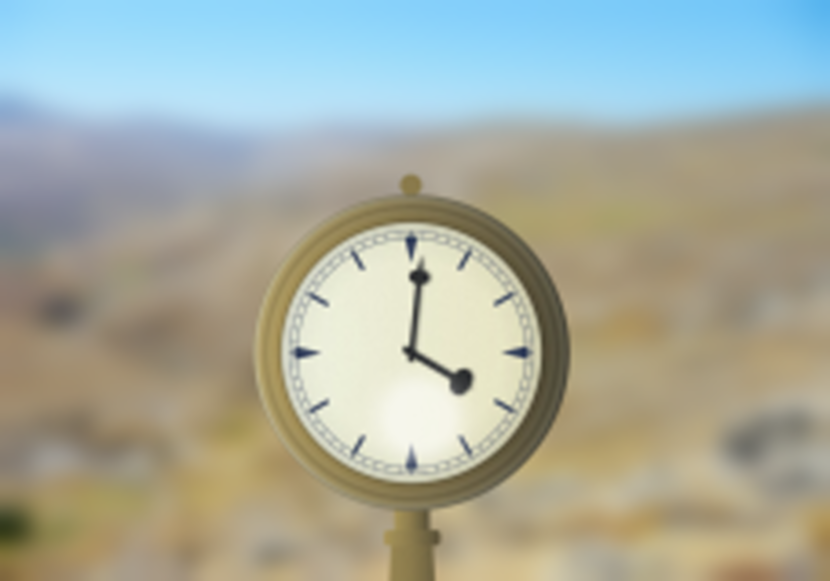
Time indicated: 4:01
